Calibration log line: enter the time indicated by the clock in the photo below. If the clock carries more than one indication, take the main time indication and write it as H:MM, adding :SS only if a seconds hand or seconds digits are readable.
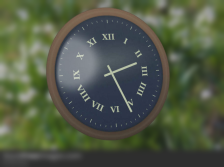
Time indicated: 2:26
